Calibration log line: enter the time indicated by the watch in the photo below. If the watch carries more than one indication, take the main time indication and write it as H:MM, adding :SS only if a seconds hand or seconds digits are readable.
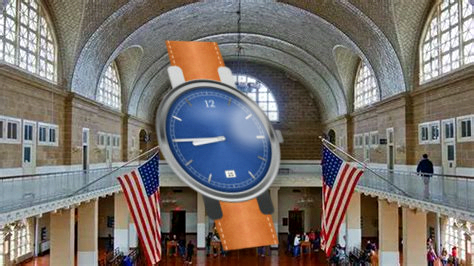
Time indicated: 8:45
